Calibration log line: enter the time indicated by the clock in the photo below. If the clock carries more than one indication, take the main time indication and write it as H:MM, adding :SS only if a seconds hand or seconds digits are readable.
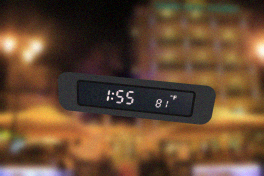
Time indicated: 1:55
